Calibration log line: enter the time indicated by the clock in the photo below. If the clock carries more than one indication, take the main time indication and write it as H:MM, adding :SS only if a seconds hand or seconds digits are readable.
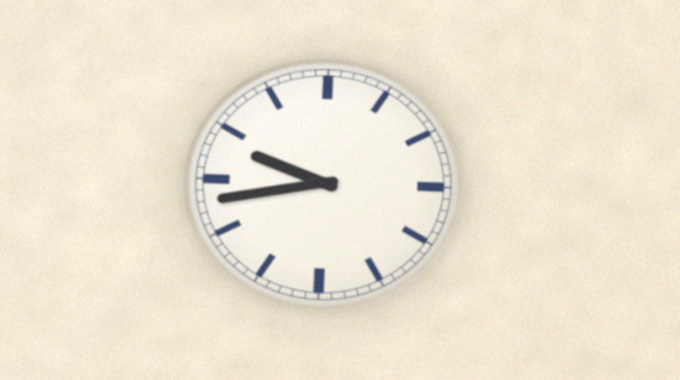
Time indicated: 9:43
